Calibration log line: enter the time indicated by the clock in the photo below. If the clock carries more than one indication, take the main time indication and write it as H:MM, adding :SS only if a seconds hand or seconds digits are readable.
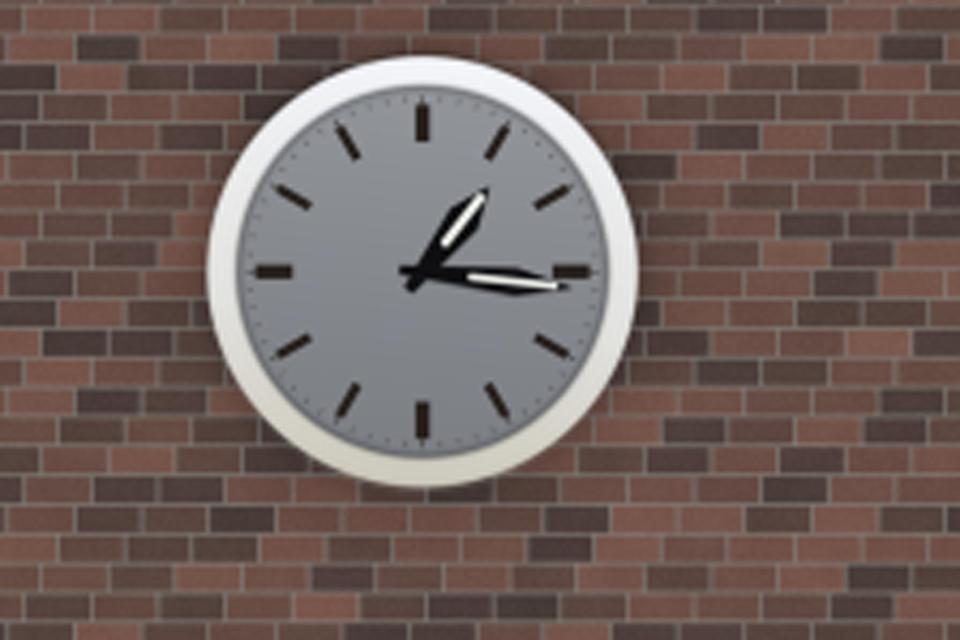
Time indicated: 1:16
